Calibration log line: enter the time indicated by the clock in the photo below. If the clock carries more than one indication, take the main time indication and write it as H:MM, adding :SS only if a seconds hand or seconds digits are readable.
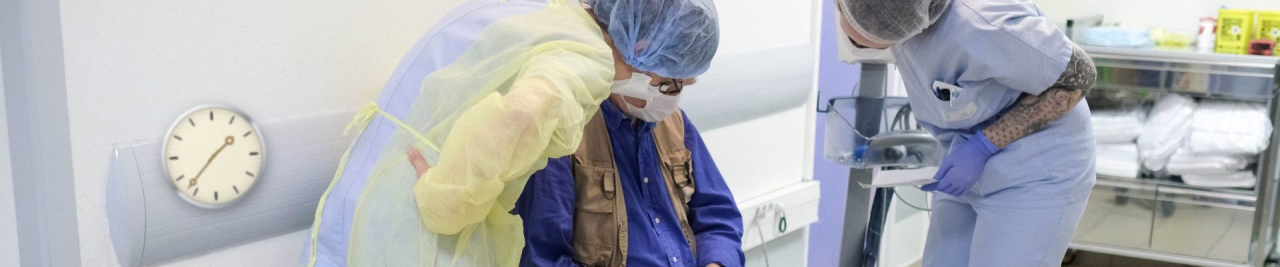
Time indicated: 1:37
